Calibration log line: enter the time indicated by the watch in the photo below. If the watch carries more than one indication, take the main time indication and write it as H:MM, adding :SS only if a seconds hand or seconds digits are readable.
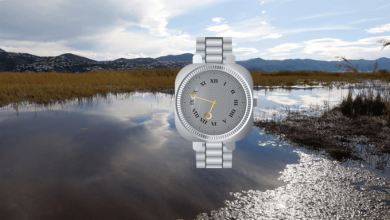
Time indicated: 6:48
